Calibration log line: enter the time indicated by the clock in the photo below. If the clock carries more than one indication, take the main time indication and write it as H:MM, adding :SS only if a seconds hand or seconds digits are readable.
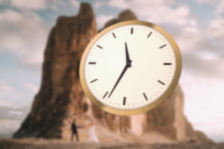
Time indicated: 11:34
